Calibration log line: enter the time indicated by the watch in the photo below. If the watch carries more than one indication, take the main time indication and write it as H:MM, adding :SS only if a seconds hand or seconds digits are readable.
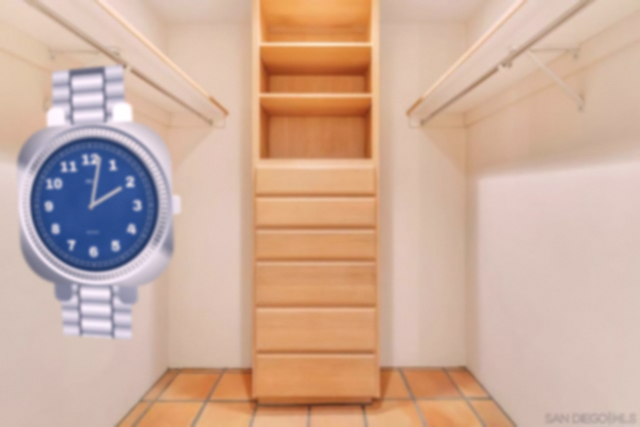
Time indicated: 2:02
